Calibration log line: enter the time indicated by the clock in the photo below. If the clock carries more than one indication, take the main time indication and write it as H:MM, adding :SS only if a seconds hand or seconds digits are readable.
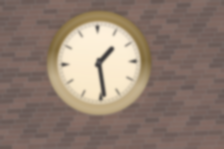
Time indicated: 1:29
